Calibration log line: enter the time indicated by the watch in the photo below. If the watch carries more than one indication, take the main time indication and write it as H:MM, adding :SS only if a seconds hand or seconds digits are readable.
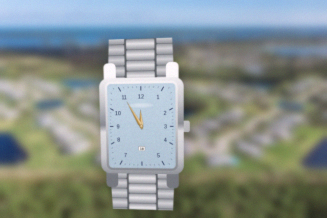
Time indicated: 11:55
